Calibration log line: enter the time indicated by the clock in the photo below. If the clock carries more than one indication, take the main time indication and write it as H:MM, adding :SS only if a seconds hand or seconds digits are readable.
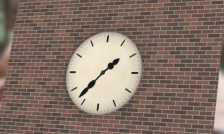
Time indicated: 1:37
